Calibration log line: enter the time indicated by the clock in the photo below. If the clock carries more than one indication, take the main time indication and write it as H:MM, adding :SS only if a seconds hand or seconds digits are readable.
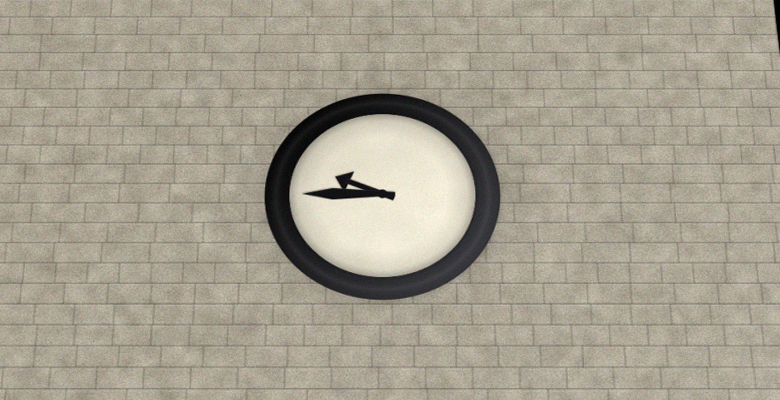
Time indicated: 9:45
